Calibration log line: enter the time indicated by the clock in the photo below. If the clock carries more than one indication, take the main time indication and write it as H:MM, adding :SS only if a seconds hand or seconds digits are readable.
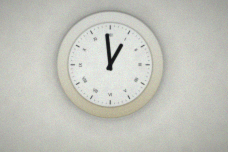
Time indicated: 12:59
